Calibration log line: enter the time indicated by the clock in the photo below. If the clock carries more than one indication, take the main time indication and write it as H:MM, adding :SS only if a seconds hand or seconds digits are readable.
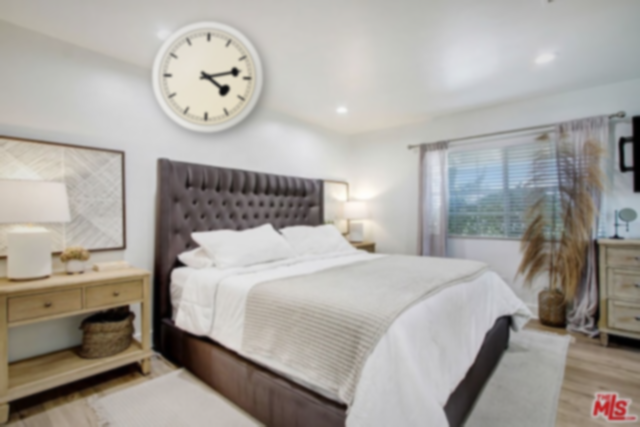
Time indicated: 4:13
